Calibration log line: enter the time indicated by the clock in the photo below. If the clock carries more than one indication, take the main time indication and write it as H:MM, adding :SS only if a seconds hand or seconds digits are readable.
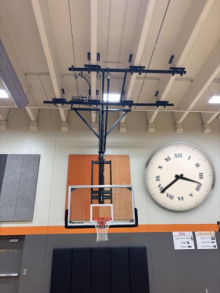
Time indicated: 3:39
